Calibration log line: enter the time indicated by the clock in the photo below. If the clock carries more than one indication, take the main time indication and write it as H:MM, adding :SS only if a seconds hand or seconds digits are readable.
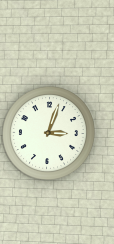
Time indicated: 3:03
